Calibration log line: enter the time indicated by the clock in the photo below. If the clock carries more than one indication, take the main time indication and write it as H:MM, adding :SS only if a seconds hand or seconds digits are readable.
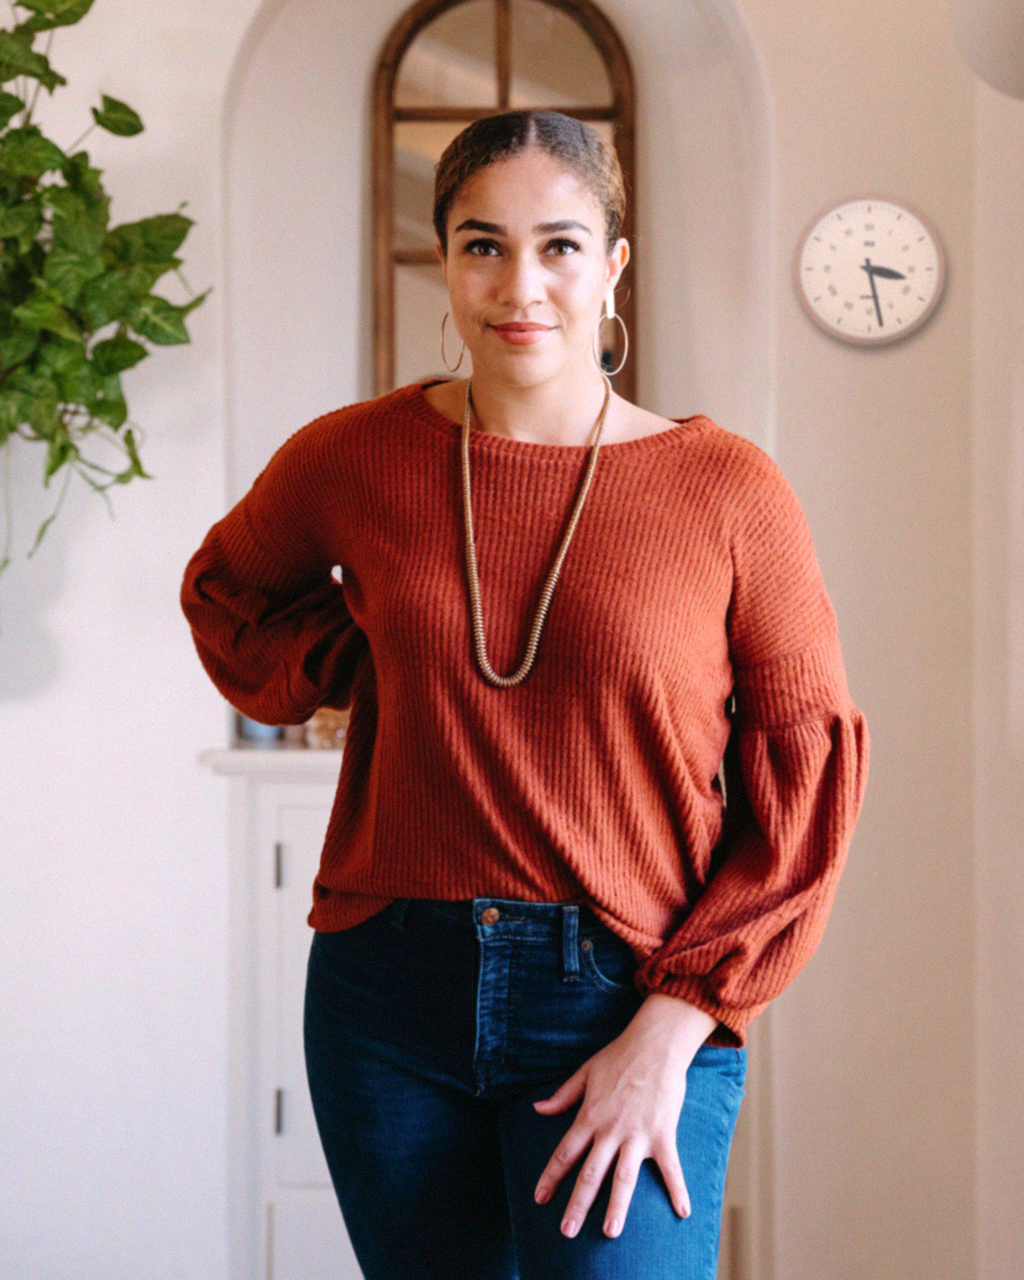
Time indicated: 3:28
